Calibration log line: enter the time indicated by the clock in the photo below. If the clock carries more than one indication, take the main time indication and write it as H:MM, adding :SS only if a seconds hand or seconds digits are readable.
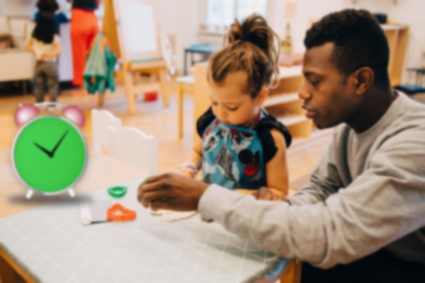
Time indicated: 10:06
